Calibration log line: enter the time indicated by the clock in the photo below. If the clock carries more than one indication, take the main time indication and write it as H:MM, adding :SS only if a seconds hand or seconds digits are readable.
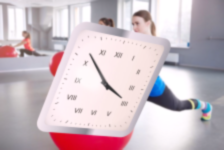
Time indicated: 3:52
